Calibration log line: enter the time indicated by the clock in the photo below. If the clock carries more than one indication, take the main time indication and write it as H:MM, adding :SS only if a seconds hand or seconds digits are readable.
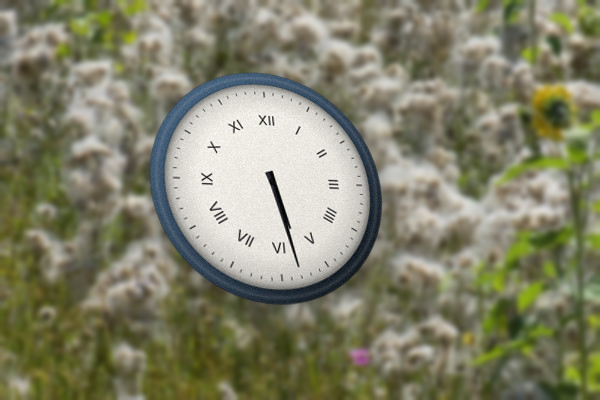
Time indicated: 5:28
